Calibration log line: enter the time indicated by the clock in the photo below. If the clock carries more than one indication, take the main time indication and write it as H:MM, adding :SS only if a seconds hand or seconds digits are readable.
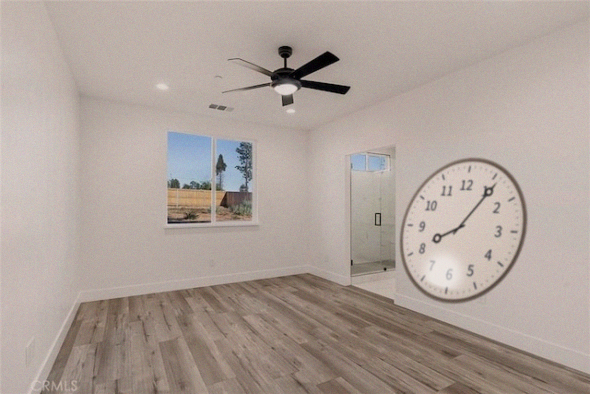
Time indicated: 8:06
